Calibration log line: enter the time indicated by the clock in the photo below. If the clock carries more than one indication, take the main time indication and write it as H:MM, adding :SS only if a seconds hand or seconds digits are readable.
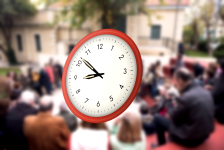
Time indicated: 8:52
